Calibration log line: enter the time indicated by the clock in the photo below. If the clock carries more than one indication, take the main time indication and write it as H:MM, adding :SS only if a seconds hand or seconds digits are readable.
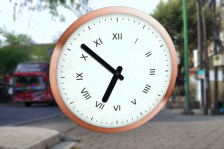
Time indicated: 6:52
